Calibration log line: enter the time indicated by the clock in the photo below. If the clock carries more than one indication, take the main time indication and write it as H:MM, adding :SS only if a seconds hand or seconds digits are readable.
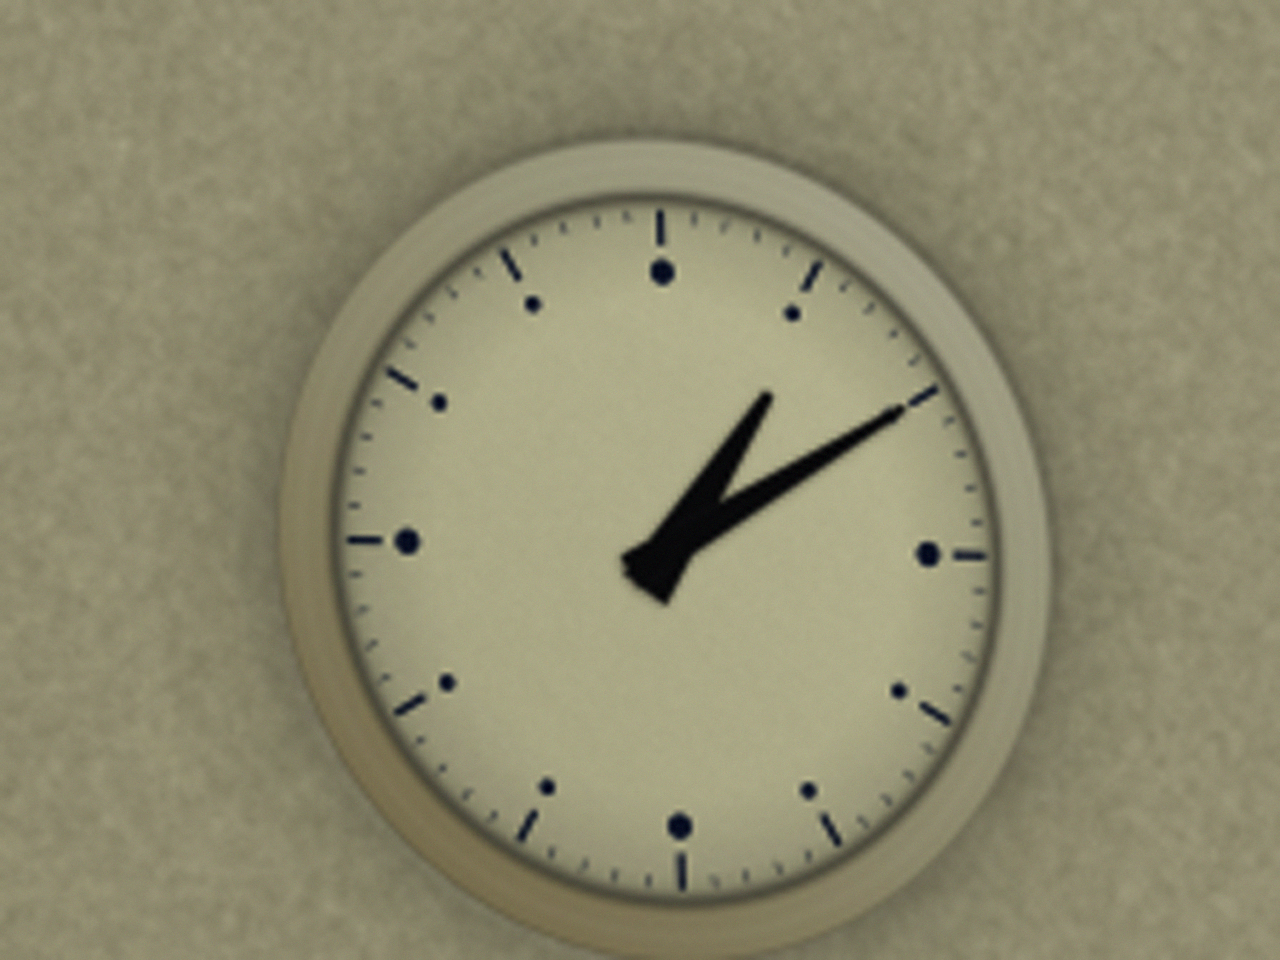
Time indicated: 1:10
